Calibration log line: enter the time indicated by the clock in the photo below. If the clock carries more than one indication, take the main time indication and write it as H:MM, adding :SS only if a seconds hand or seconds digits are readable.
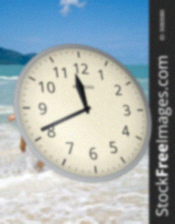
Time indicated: 11:41
